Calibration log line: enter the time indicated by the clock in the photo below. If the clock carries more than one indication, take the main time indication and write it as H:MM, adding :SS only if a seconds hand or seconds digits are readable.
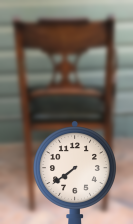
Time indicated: 7:39
